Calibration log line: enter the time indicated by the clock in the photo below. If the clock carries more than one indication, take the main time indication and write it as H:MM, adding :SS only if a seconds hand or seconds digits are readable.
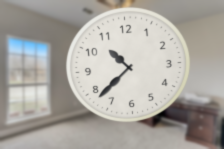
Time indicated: 10:38
